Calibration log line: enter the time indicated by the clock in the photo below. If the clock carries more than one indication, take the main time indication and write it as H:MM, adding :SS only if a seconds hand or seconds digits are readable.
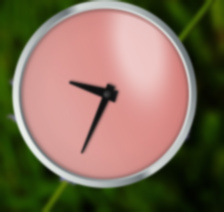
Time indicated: 9:34
